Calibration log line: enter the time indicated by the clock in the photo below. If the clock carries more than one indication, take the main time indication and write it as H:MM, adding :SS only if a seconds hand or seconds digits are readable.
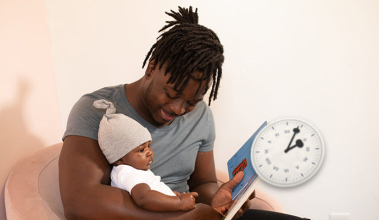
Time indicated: 2:04
